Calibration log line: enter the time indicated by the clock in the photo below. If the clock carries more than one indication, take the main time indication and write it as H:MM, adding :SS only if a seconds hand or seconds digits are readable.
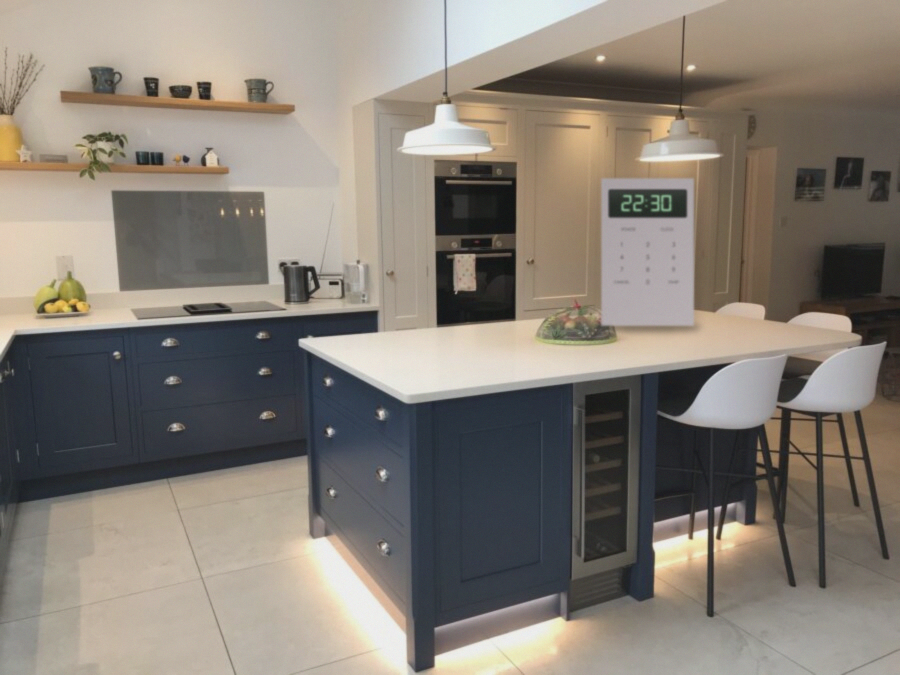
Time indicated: 22:30
